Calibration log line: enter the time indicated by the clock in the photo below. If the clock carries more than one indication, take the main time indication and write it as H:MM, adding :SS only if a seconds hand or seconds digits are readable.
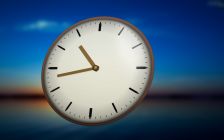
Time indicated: 10:43
